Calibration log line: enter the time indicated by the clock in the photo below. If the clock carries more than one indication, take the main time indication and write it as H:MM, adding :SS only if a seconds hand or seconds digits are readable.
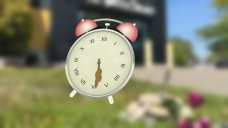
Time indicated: 5:29
